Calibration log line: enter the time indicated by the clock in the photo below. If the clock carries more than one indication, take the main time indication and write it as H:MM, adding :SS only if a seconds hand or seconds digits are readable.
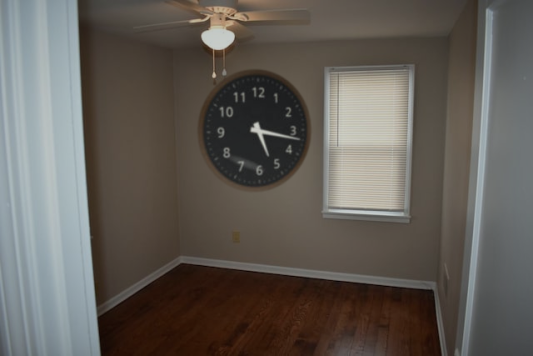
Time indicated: 5:17
